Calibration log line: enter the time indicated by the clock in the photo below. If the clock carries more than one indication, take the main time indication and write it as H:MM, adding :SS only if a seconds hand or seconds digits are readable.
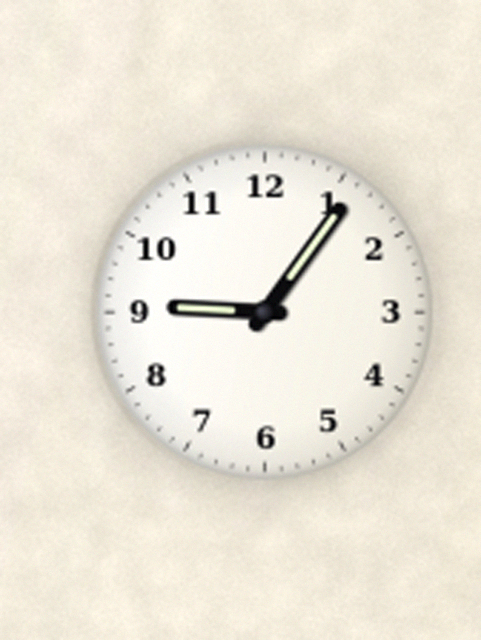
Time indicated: 9:06
